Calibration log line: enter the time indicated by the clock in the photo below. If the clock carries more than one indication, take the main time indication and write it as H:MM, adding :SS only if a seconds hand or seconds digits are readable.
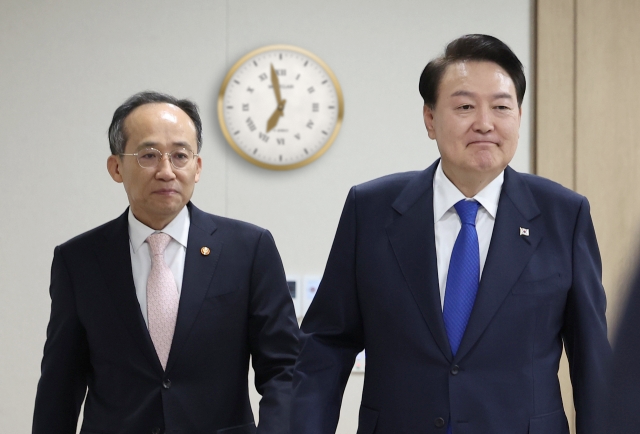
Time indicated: 6:58
